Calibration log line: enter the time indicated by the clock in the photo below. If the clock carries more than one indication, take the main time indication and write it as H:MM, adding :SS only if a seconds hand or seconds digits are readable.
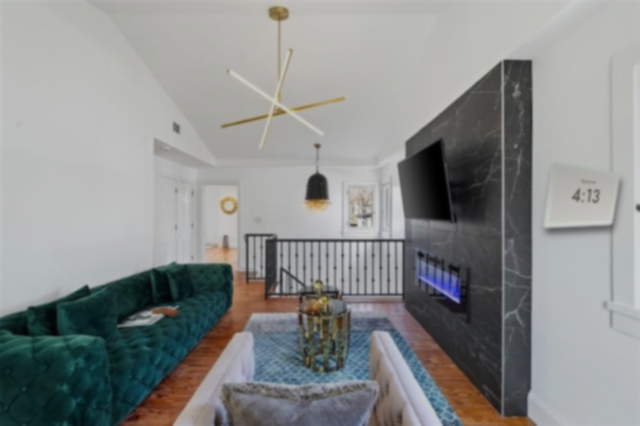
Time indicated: 4:13
